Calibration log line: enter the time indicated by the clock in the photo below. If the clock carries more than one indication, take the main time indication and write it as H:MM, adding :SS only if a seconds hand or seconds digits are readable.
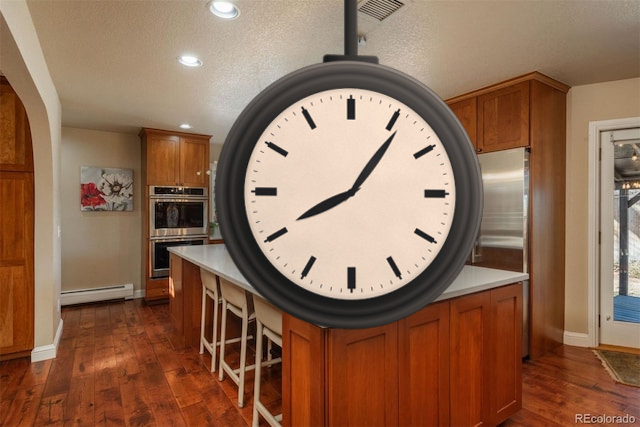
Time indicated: 8:06
